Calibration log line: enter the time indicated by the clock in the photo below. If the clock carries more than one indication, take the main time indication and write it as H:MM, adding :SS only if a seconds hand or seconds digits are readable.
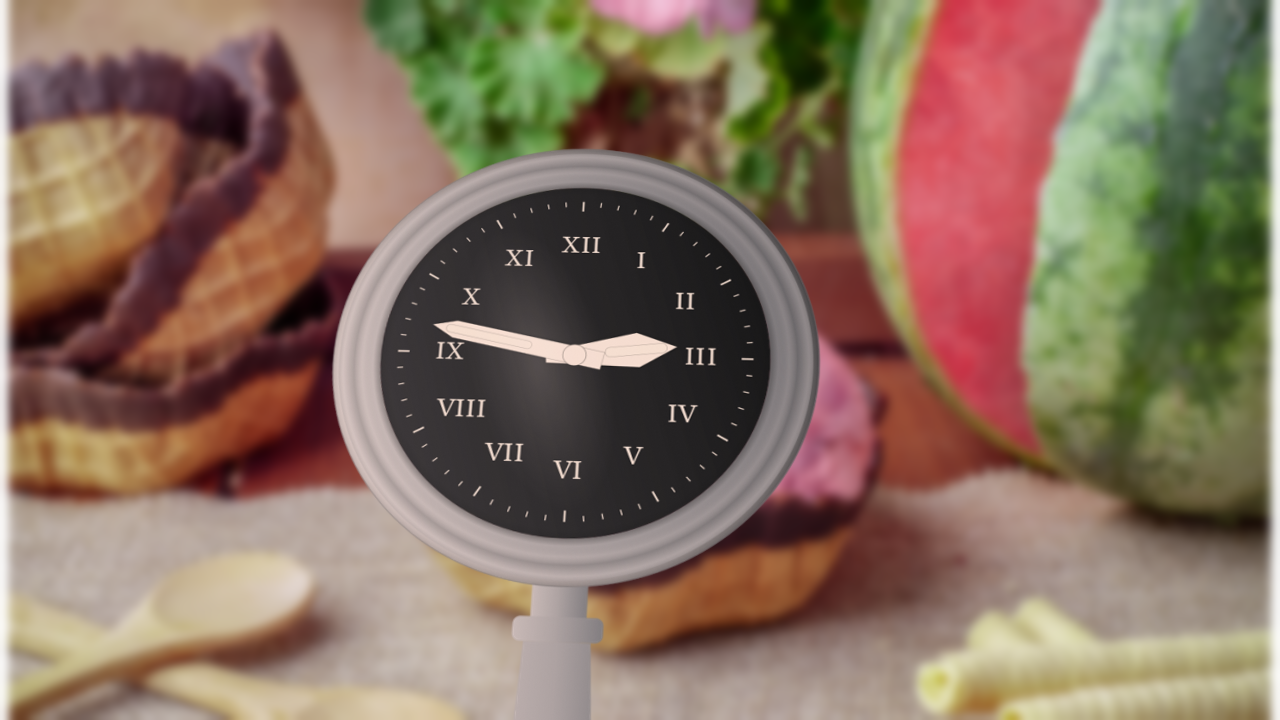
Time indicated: 2:47
